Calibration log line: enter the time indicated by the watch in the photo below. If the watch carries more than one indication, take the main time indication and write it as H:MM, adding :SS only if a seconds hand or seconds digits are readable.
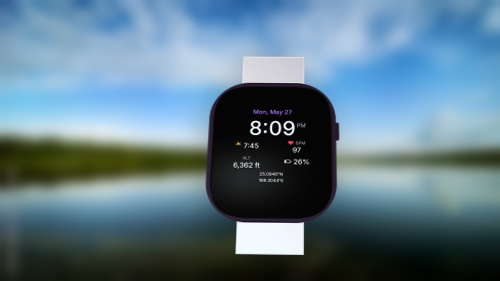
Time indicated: 8:09
